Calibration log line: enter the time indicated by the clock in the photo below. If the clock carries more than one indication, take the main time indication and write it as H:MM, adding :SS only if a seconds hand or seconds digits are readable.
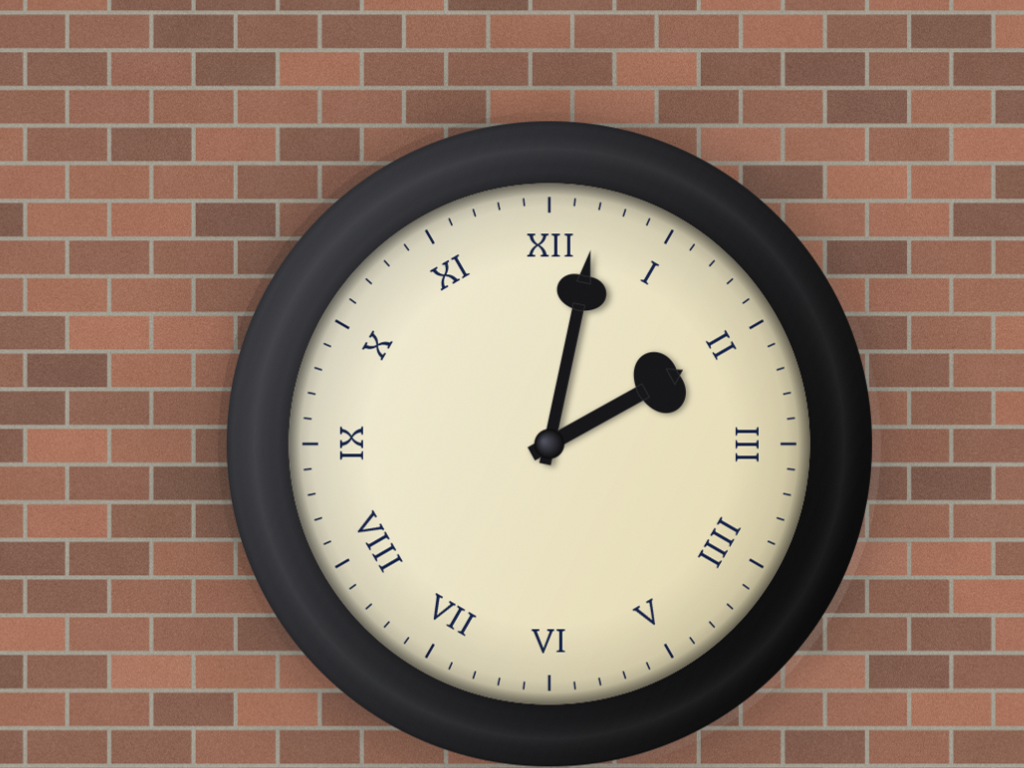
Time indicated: 2:02
